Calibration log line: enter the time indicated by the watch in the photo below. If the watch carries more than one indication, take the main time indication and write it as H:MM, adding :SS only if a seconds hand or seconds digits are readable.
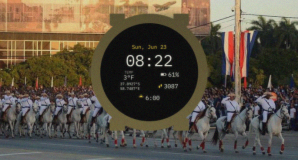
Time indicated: 8:22
